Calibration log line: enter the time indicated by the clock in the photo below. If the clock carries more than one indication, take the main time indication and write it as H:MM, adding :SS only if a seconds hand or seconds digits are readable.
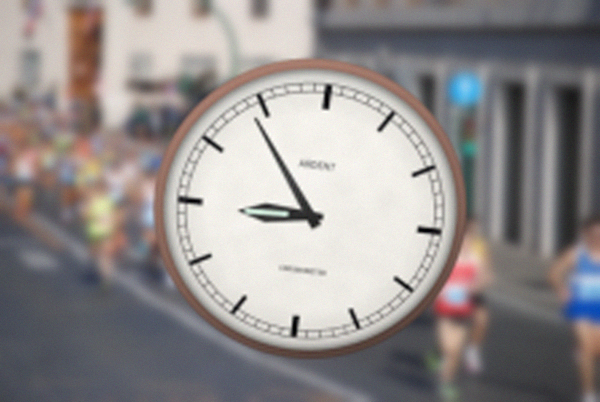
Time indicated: 8:54
